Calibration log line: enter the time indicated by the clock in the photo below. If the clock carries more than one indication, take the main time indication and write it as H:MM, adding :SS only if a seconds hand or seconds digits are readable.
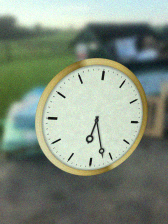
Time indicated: 6:27
